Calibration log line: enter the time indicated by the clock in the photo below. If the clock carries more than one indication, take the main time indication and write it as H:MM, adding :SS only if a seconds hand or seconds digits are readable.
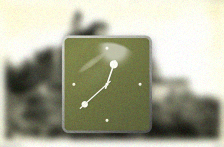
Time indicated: 12:38
